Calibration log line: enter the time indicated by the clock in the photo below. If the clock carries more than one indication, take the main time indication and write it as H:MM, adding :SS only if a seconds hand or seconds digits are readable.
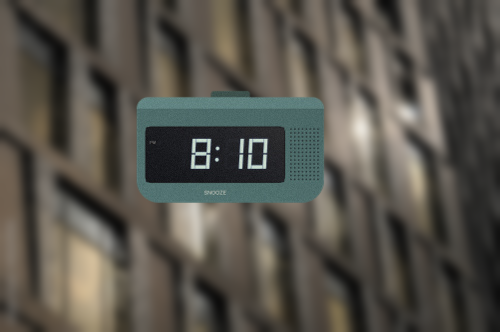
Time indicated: 8:10
